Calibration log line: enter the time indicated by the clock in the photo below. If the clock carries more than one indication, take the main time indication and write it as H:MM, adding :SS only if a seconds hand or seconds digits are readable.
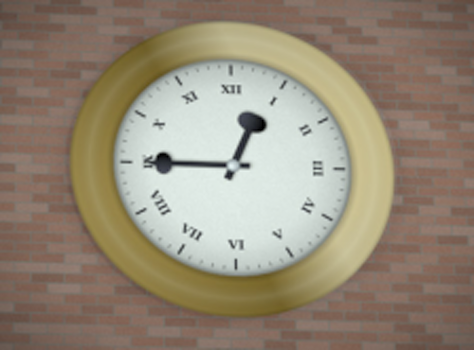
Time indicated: 12:45
